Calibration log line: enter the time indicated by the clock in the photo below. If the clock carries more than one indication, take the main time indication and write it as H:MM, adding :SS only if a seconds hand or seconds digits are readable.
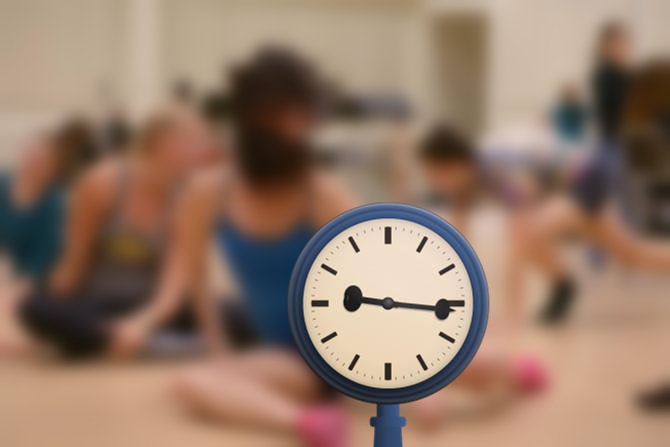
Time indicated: 9:16
